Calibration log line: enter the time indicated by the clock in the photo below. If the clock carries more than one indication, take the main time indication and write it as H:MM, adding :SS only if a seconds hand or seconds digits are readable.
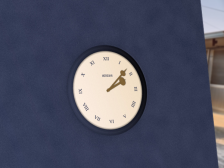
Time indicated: 2:08
